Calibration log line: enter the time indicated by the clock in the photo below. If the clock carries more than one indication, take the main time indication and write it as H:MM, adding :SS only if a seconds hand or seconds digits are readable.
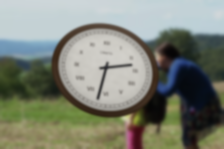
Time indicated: 2:32
